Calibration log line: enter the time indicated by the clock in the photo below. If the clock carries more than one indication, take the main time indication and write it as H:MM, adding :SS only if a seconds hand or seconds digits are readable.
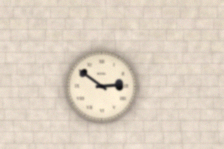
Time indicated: 2:51
